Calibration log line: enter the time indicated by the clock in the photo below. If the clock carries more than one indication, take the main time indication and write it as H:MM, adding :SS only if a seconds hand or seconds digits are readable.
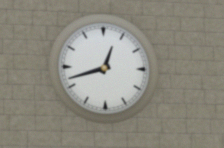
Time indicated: 12:42
